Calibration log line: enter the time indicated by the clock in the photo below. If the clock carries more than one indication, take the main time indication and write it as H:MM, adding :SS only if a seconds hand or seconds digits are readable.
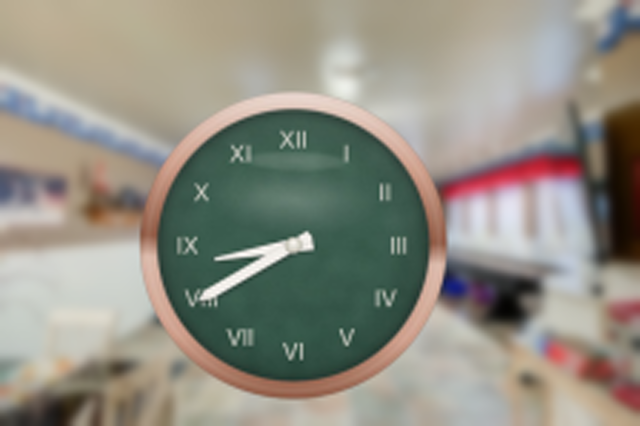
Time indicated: 8:40
